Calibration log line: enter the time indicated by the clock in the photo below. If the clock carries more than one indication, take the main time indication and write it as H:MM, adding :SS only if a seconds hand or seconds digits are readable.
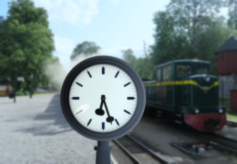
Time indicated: 6:27
